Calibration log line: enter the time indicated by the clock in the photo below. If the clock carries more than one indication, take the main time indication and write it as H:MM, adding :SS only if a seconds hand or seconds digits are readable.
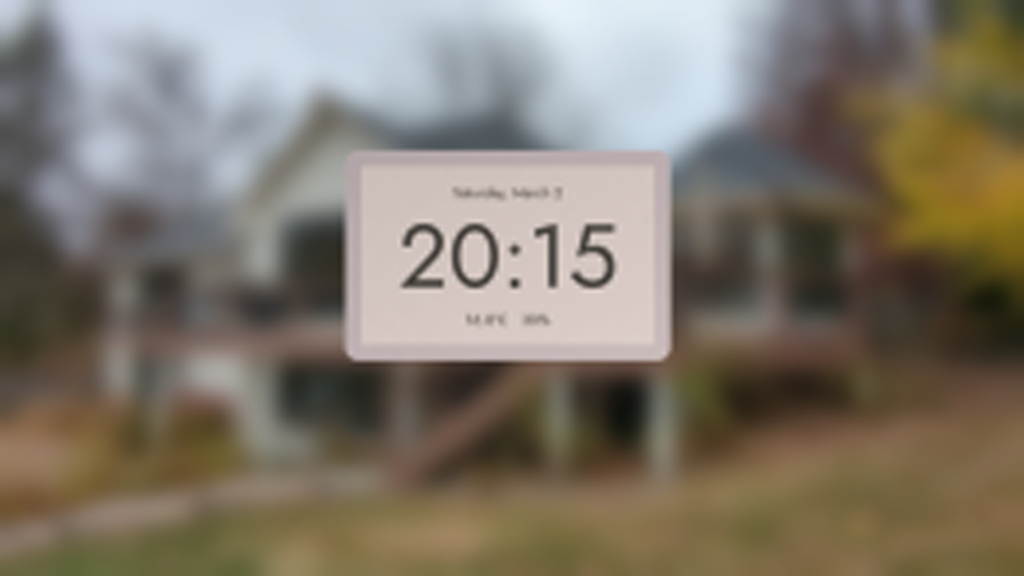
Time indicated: 20:15
